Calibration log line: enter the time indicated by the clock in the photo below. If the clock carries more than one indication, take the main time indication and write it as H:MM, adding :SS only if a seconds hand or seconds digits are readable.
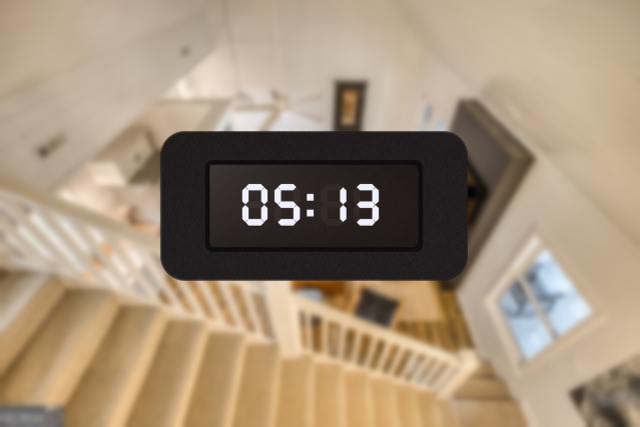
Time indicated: 5:13
